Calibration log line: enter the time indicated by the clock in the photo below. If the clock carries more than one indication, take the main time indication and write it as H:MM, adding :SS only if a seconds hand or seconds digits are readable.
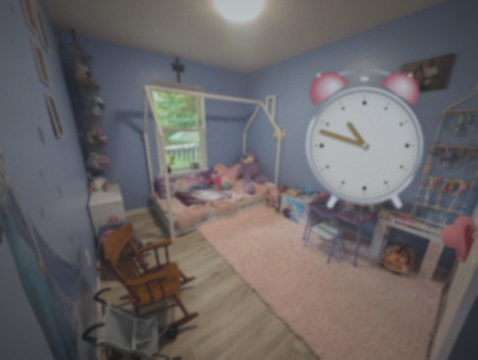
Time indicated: 10:48
